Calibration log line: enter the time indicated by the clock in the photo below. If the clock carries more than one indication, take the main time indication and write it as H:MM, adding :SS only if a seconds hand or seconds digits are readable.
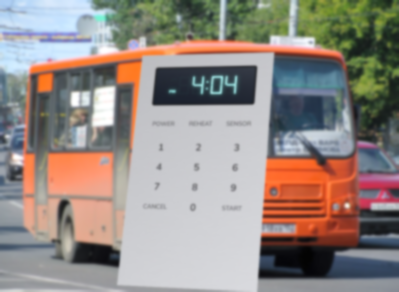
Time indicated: 4:04
